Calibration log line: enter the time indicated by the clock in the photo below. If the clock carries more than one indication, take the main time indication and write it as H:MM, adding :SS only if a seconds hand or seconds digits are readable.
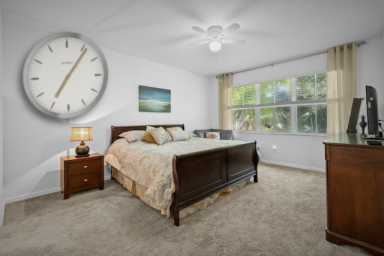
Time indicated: 7:06
